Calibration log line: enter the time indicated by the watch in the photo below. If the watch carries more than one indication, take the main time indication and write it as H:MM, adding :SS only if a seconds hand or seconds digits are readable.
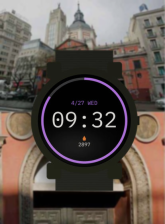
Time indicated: 9:32
